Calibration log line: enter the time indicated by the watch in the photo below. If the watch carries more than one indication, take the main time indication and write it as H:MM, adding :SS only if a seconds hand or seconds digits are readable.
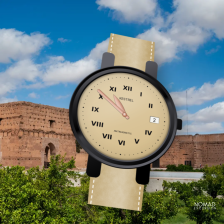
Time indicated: 10:51
